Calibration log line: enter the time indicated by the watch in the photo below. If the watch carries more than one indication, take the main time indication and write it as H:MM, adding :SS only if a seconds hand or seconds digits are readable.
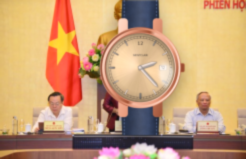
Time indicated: 2:23
